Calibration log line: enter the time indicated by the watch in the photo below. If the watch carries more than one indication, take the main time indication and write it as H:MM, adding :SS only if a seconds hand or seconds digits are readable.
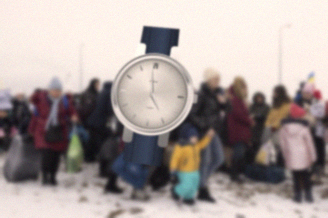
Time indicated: 4:59
